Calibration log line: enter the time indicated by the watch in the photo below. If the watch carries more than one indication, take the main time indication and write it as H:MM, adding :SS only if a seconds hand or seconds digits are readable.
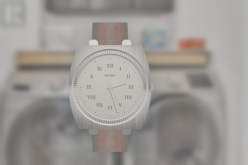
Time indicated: 2:27
